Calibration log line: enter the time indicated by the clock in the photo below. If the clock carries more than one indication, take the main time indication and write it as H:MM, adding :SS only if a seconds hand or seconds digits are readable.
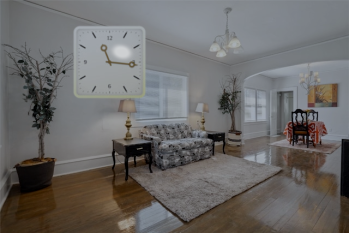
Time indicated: 11:16
